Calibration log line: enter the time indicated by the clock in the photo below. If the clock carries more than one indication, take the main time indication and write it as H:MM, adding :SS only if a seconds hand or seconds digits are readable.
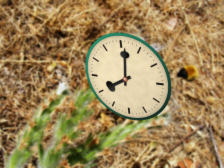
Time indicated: 8:01
